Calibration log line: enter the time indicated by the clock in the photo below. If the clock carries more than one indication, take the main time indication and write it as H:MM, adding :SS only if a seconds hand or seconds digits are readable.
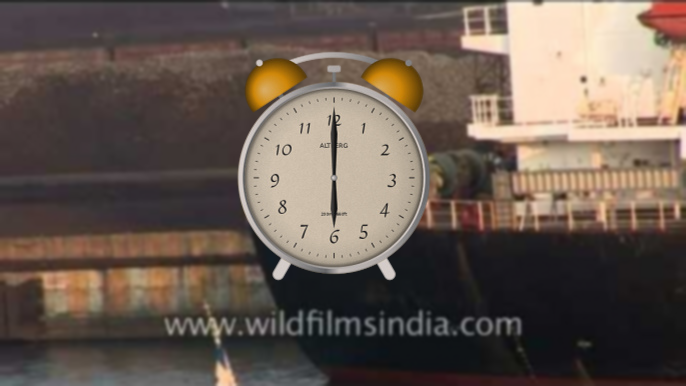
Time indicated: 6:00
